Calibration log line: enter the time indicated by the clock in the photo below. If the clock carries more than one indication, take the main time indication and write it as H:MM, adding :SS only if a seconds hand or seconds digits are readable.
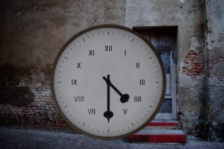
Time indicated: 4:30
